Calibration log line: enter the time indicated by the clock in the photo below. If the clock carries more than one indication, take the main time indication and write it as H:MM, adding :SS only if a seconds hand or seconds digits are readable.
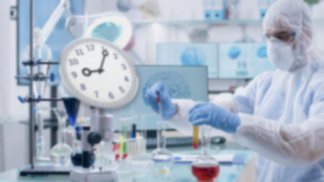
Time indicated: 9:06
